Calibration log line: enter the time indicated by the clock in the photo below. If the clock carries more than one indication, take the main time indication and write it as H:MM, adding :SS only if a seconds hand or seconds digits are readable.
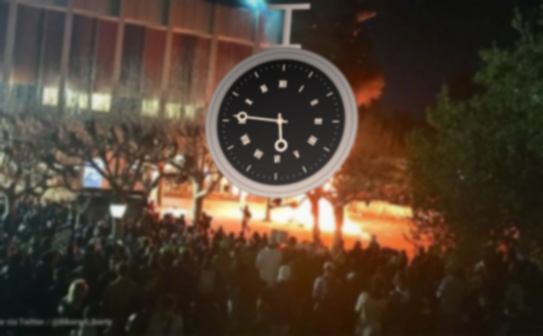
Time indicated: 5:46
